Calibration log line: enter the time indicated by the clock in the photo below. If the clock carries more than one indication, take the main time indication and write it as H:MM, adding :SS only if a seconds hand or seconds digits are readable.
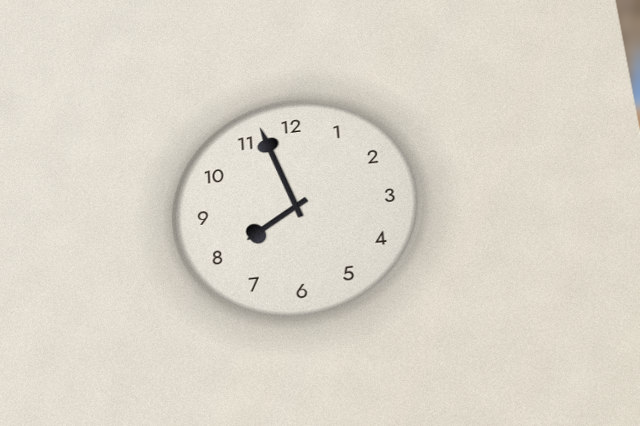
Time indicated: 7:57
